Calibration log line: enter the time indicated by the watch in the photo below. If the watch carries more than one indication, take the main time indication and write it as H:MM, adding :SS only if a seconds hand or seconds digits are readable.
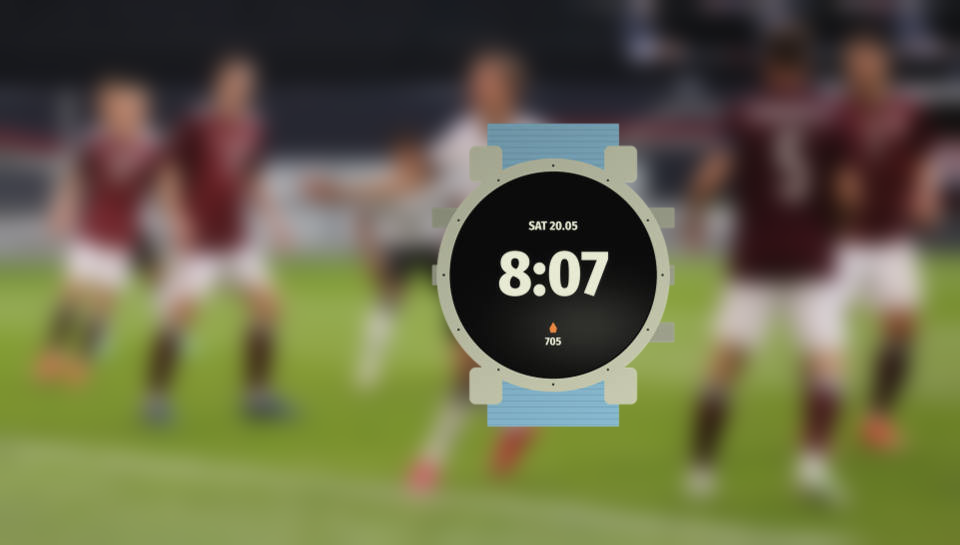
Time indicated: 8:07
